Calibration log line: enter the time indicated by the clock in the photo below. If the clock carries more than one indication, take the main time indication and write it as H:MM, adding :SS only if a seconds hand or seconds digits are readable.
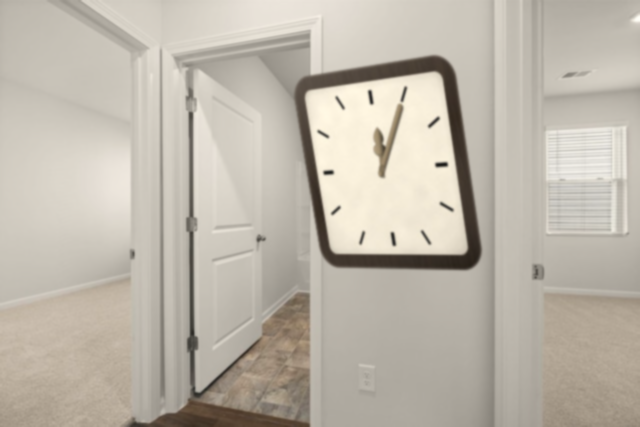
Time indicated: 12:05
